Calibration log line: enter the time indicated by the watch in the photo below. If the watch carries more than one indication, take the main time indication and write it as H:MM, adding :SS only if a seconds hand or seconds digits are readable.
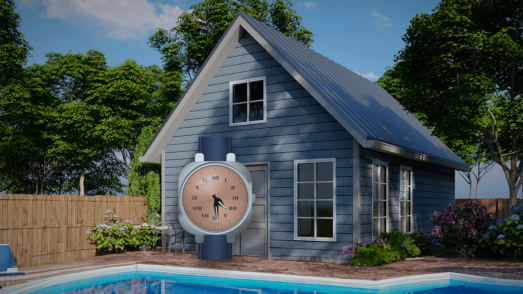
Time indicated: 4:29
